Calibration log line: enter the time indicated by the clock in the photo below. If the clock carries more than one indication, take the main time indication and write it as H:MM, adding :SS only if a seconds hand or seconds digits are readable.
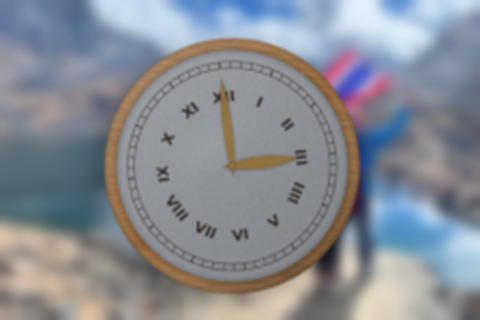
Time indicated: 3:00
